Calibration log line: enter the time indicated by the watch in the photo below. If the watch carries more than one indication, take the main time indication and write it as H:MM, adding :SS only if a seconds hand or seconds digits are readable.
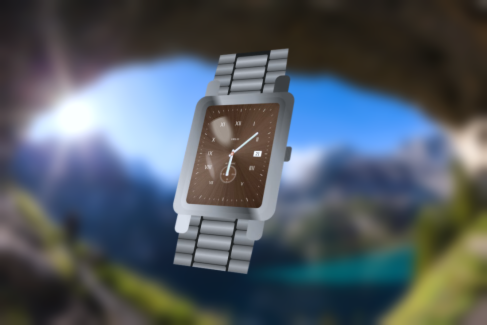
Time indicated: 6:08
